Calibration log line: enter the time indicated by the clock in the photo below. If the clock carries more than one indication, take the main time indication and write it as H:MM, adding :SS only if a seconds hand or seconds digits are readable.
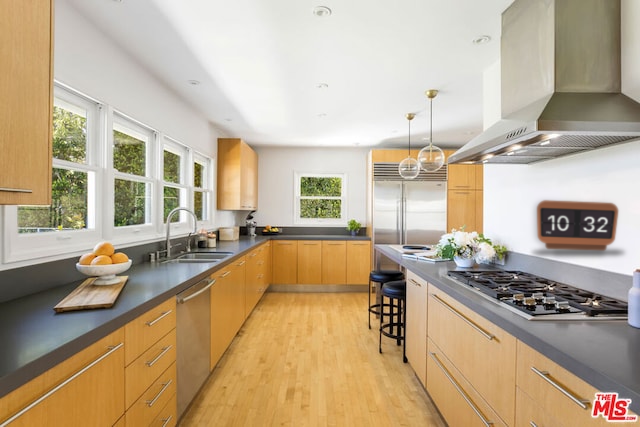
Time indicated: 10:32
